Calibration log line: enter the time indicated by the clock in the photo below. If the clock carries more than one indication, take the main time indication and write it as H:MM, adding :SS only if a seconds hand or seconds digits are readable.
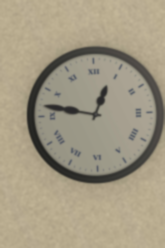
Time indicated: 12:47
